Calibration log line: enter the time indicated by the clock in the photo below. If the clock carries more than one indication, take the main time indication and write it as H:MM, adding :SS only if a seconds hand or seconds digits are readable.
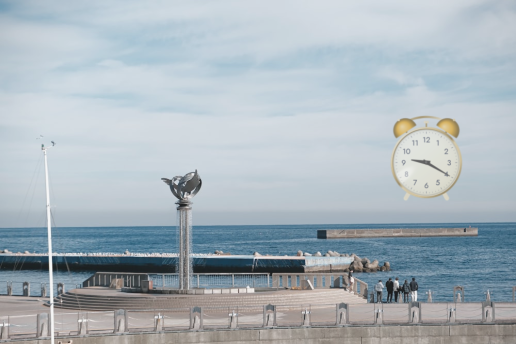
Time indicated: 9:20
